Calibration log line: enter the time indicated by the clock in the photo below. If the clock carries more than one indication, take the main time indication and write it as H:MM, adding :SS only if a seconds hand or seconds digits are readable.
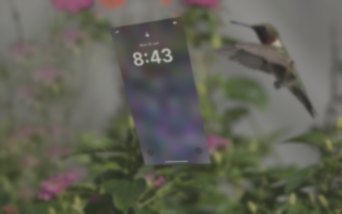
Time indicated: 8:43
